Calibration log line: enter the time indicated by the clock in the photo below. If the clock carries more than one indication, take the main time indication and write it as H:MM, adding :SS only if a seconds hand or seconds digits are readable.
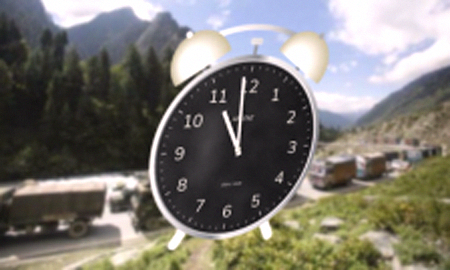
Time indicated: 10:59
